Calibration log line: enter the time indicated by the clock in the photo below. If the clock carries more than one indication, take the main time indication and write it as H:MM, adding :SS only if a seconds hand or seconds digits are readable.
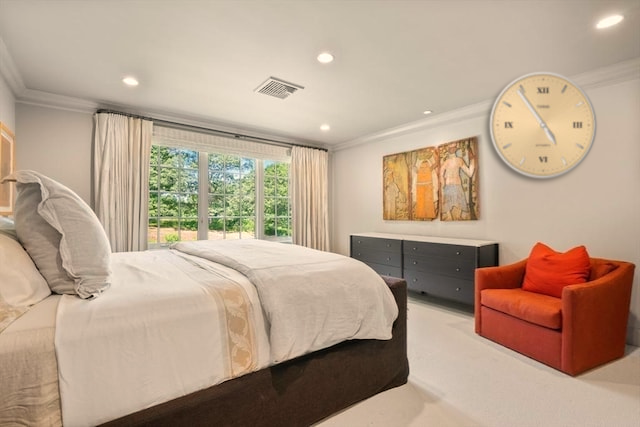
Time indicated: 4:54
